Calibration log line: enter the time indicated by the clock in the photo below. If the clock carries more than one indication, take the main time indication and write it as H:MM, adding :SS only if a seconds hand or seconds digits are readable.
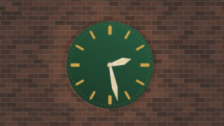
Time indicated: 2:28
